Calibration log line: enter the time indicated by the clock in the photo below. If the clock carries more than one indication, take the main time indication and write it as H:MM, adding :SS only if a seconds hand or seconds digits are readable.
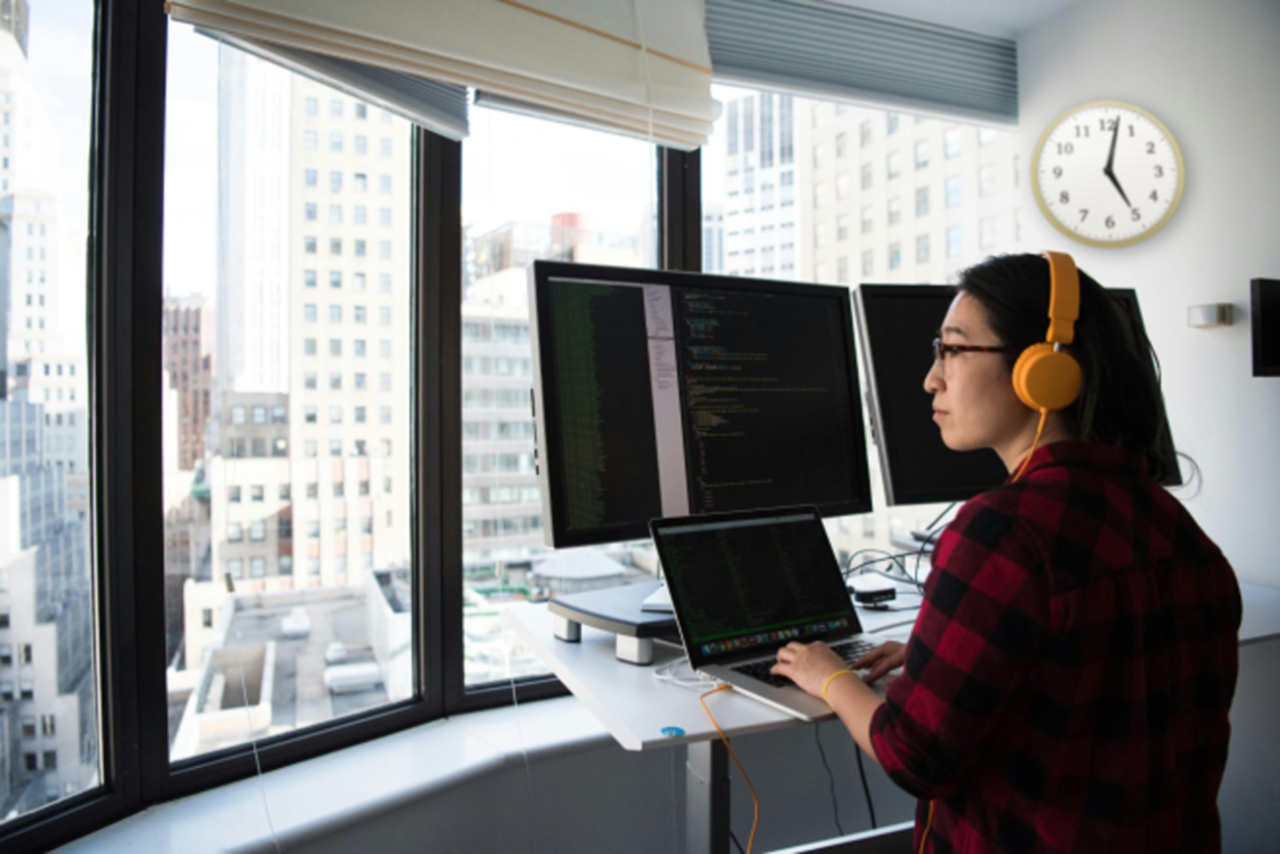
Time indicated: 5:02
